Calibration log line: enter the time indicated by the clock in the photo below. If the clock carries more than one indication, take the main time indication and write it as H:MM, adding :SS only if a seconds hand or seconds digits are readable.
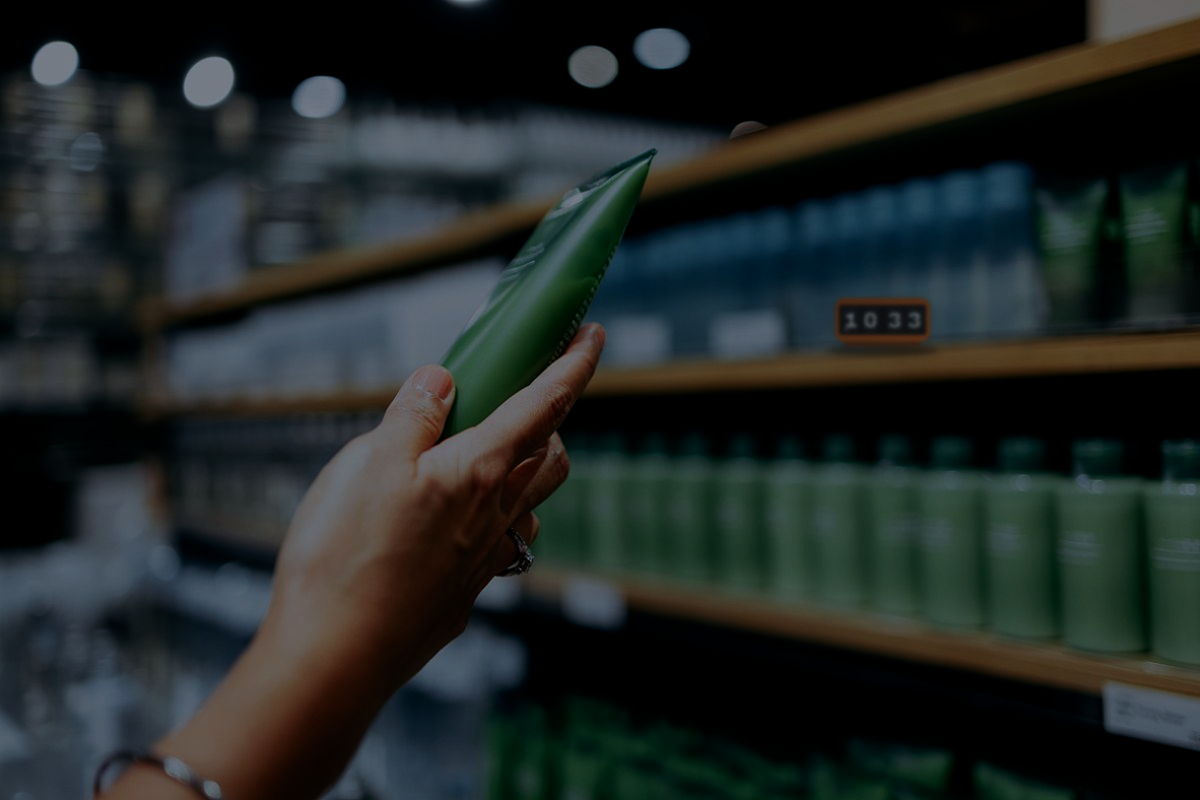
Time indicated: 10:33
